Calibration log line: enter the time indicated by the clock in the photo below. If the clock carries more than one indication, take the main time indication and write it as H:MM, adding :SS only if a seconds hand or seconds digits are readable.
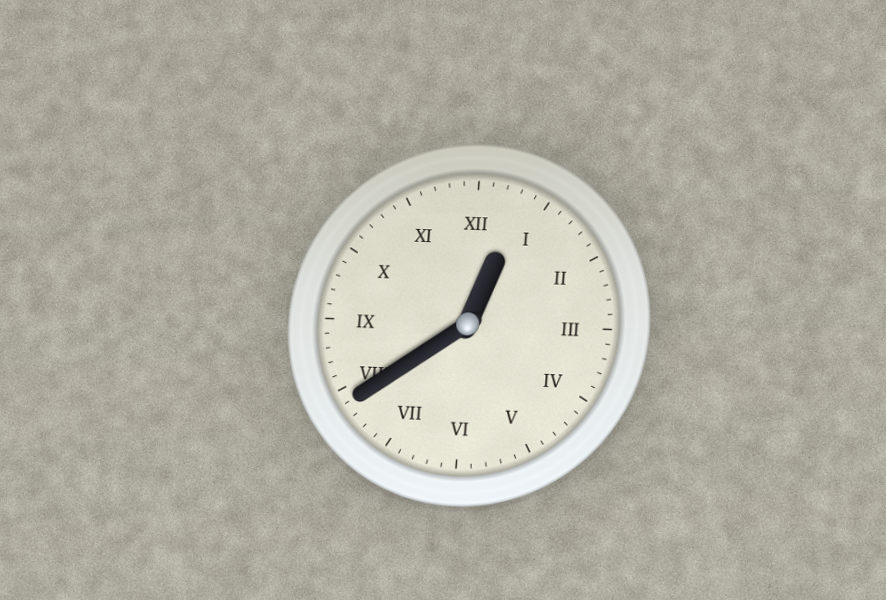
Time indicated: 12:39
